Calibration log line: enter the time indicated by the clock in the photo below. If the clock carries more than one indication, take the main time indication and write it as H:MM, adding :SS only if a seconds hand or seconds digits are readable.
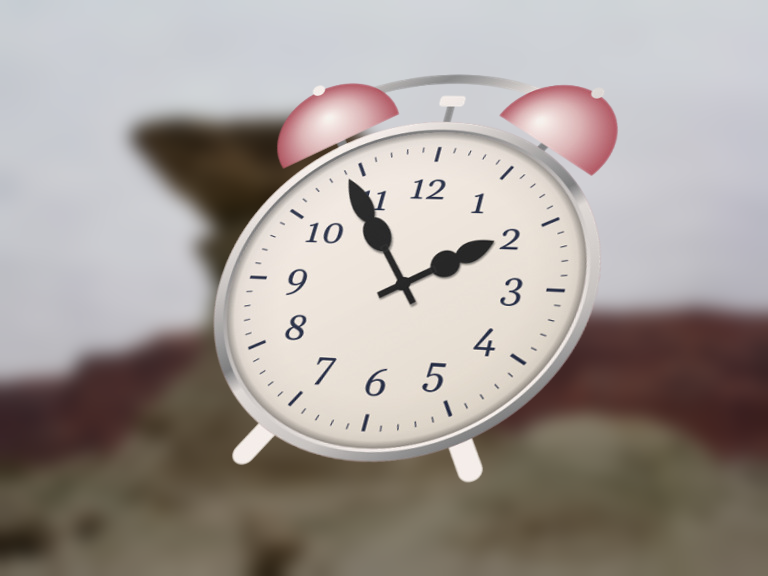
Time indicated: 1:54
